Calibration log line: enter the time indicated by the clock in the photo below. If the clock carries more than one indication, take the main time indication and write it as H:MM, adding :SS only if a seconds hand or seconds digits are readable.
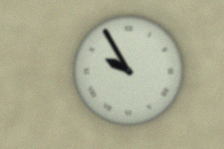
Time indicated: 9:55
